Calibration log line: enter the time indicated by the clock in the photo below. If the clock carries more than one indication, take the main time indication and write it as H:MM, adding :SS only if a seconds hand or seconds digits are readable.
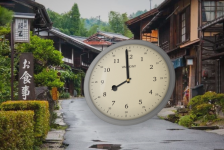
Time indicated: 7:59
